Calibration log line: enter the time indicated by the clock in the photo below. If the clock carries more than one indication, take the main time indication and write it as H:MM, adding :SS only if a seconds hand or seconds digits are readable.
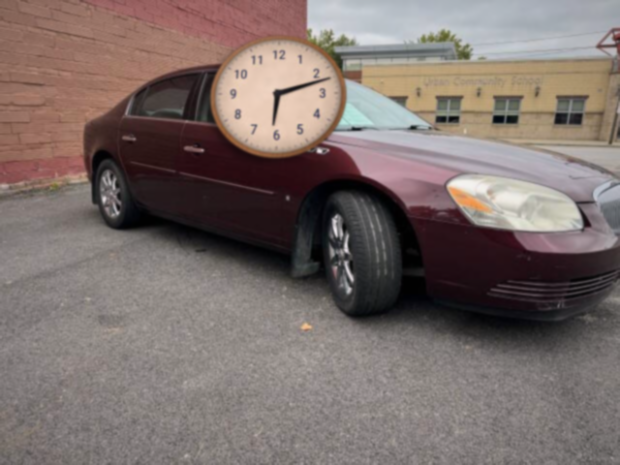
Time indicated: 6:12
